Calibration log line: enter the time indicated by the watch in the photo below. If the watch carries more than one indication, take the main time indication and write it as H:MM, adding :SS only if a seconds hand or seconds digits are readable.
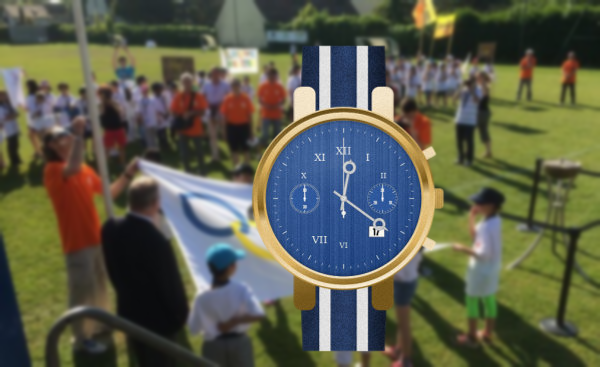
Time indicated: 12:21
